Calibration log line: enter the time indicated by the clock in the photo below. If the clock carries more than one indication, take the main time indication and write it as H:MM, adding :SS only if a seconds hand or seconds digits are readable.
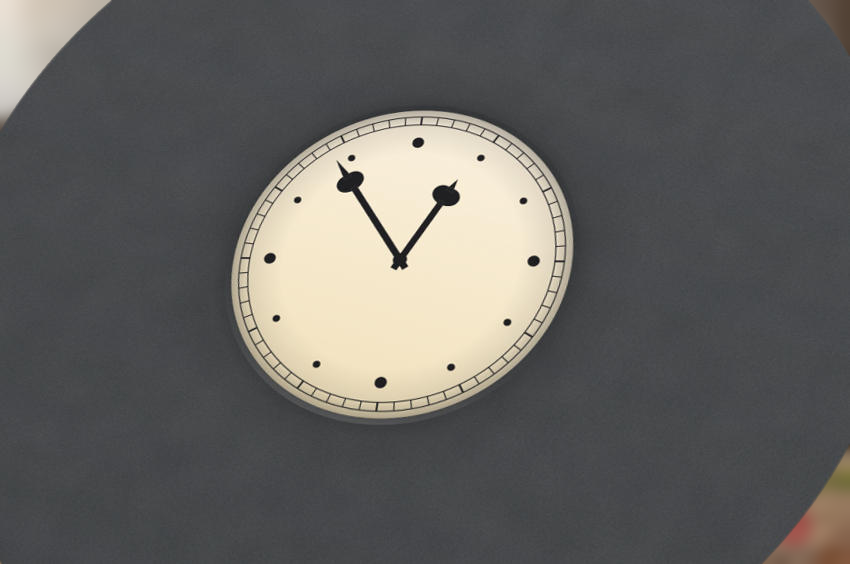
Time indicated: 12:54
